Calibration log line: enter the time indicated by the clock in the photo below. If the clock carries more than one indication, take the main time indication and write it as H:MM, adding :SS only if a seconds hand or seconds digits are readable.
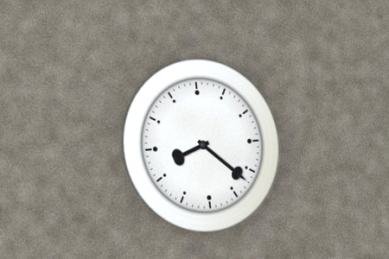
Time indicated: 8:22
